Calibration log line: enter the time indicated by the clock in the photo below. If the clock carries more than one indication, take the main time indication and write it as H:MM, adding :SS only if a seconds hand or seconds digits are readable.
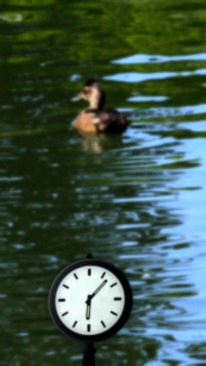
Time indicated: 6:07
